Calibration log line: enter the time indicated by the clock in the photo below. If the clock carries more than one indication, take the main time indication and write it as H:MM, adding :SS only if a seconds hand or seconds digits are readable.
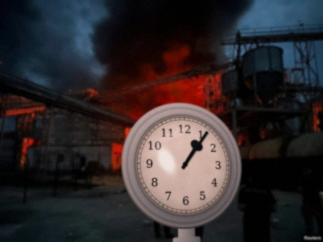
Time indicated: 1:06
